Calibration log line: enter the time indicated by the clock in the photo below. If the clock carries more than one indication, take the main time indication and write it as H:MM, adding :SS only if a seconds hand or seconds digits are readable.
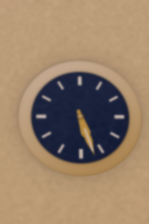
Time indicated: 5:27
